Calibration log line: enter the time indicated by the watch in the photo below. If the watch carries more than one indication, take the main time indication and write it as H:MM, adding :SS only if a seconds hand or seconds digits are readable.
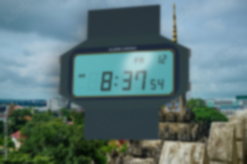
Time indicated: 8:37
